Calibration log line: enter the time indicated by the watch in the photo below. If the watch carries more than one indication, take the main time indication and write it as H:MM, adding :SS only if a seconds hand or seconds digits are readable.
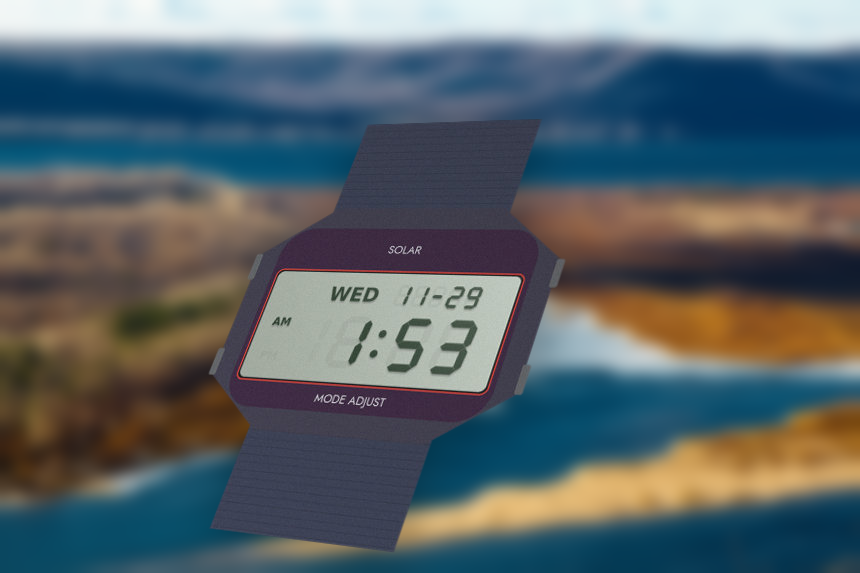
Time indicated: 1:53
